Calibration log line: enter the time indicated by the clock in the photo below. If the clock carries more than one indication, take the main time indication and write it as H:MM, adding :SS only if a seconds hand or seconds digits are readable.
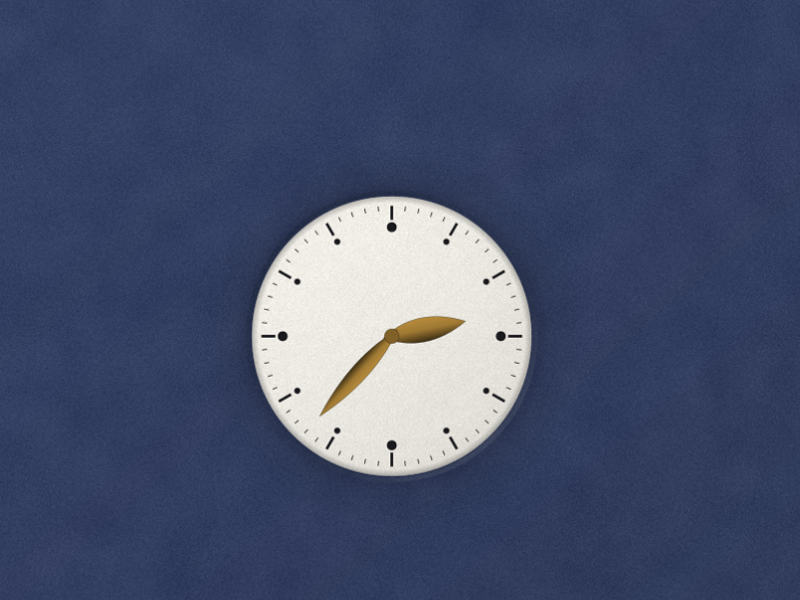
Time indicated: 2:37
